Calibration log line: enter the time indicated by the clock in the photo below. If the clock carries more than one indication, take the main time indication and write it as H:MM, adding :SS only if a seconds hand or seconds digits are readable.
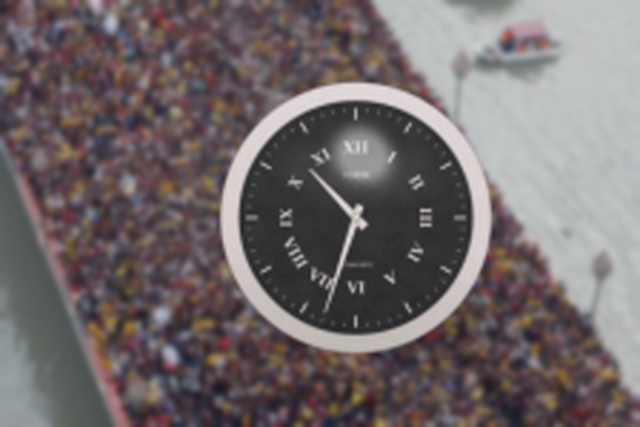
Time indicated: 10:33
